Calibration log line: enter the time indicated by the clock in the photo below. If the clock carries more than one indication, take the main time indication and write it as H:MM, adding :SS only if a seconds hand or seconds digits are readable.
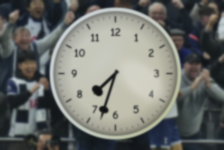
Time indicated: 7:33
